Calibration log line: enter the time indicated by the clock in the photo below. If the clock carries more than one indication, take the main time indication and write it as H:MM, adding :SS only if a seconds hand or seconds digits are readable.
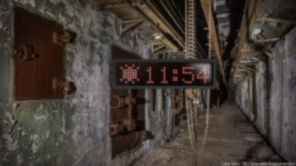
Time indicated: 11:54
